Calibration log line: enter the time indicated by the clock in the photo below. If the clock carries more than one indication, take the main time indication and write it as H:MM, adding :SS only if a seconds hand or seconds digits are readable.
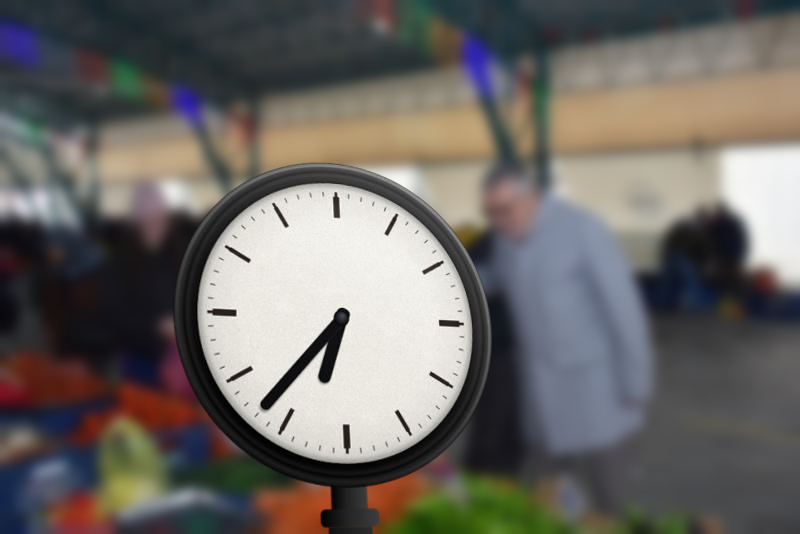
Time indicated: 6:37
